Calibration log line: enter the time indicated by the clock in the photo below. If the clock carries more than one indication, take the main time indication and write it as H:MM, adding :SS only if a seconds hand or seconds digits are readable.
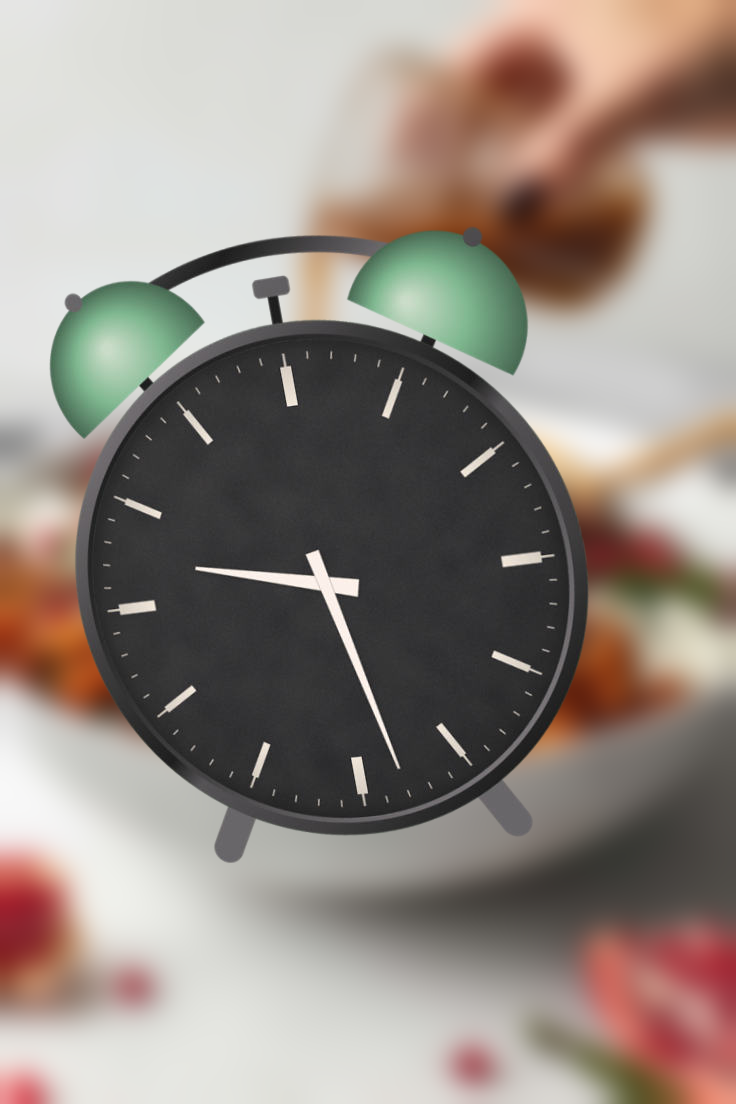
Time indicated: 9:28
